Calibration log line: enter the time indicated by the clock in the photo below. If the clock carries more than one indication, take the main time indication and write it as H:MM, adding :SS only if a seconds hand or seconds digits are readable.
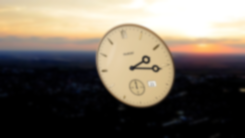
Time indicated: 2:16
